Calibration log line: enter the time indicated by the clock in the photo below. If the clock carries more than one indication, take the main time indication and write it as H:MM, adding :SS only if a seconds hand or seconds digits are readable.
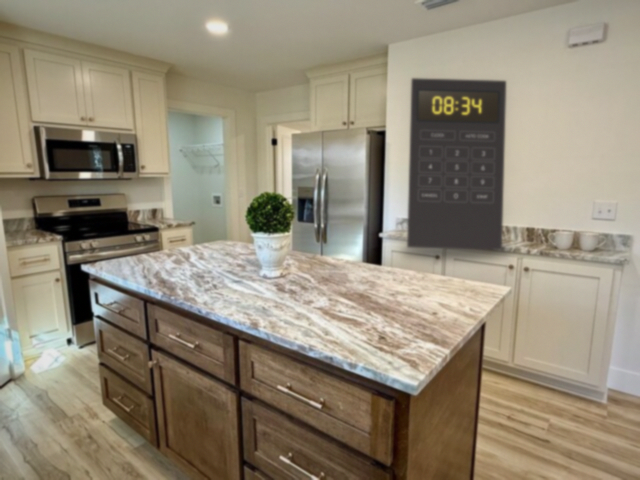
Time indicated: 8:34
